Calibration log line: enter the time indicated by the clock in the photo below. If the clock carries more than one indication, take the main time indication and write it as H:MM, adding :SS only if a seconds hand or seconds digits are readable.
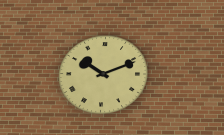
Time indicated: 10:11
